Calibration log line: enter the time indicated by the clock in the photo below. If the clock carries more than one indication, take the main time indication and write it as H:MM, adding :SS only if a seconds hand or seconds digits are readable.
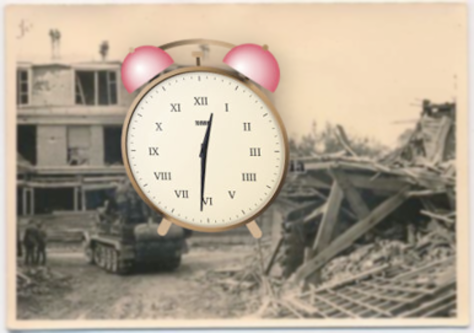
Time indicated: 12:31
